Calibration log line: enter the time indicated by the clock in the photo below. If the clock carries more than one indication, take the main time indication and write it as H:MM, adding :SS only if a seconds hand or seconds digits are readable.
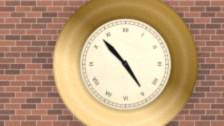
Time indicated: 4:53
